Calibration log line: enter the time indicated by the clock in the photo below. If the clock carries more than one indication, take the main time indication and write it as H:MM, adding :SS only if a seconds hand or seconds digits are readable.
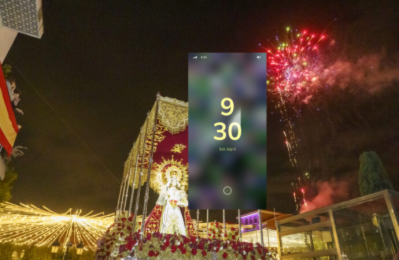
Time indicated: 9:30
